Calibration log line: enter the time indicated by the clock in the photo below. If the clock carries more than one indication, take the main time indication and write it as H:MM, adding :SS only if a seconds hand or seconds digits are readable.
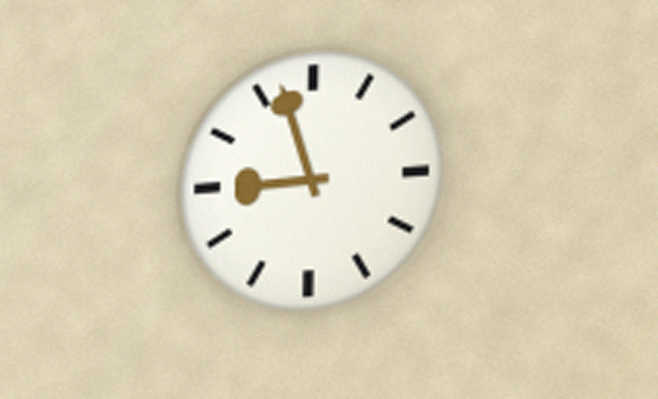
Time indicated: 8:57
